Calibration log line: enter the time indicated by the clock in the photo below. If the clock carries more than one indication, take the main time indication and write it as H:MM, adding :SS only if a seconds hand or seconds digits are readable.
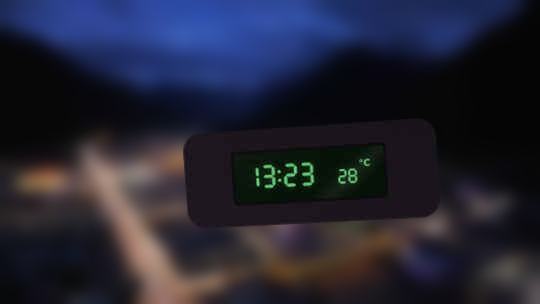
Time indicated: 13:23
